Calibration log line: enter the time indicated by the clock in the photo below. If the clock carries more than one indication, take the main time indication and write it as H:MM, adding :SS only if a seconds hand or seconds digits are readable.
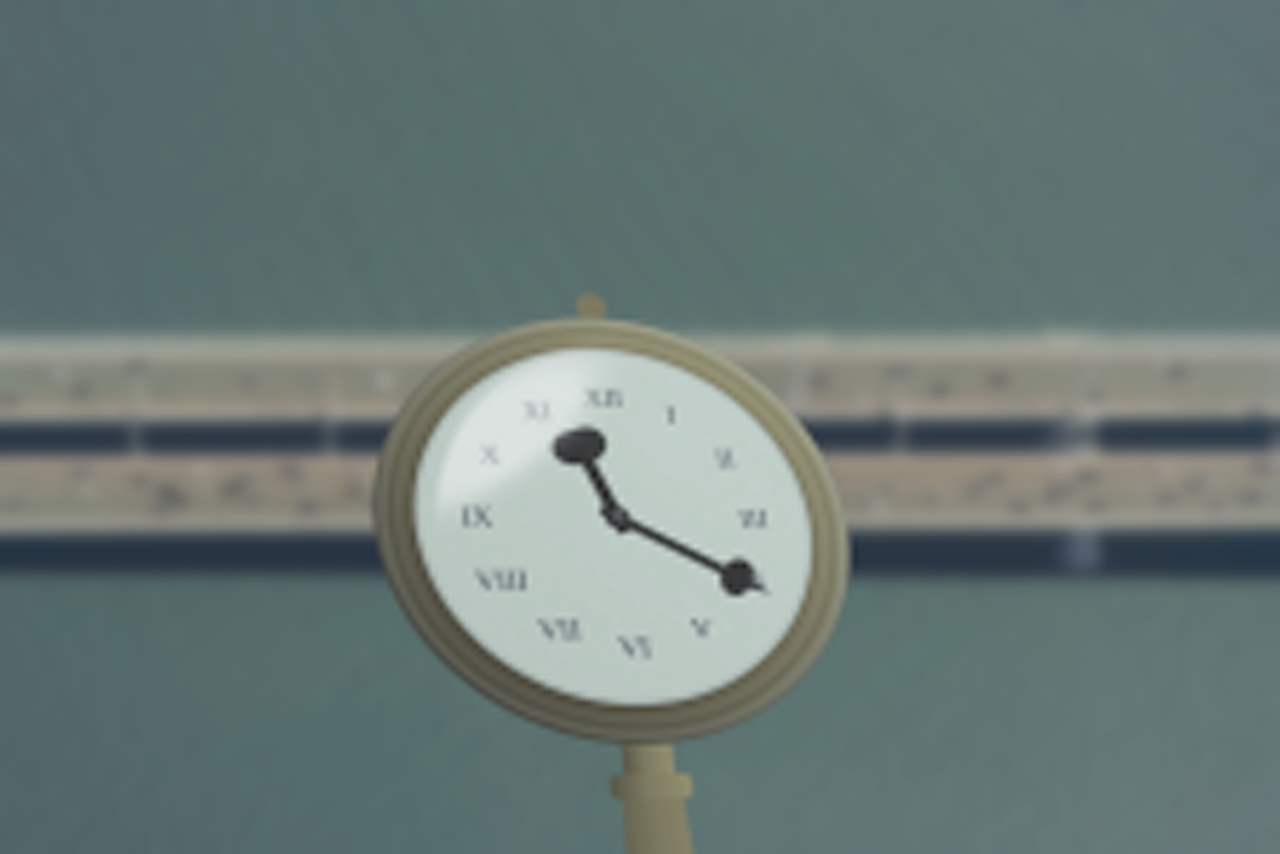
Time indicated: 11:20
